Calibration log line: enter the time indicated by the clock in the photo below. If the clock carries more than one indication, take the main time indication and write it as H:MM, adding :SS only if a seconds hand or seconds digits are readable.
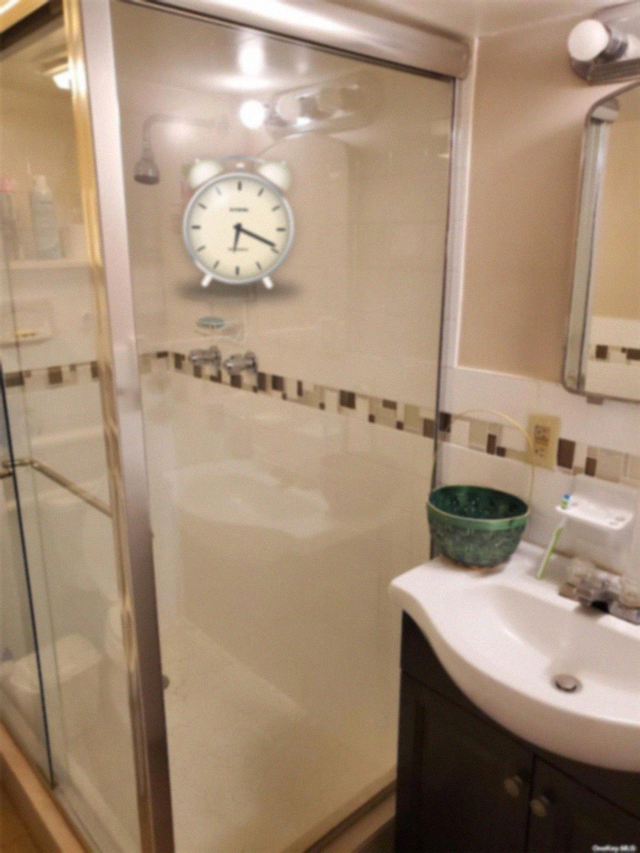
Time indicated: 6:19
